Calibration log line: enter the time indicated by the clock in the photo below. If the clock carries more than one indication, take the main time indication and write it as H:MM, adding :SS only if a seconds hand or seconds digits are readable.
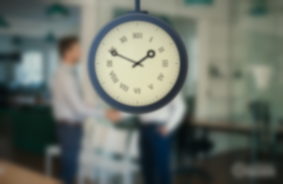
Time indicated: 1:49
